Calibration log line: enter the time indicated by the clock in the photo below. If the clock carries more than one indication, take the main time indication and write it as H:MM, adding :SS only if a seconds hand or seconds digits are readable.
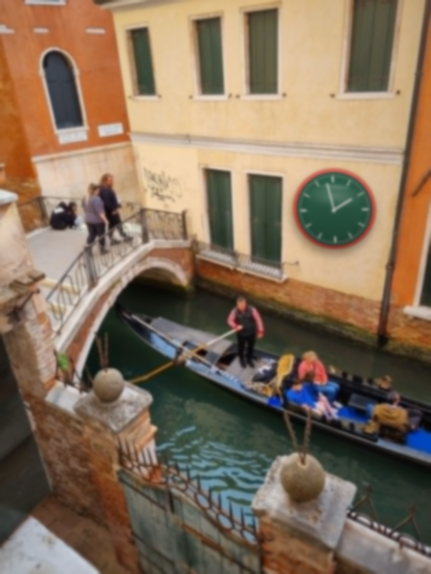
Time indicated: 1:58
